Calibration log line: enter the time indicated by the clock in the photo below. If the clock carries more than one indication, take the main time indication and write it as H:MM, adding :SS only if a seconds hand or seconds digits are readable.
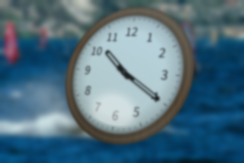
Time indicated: 10:20
